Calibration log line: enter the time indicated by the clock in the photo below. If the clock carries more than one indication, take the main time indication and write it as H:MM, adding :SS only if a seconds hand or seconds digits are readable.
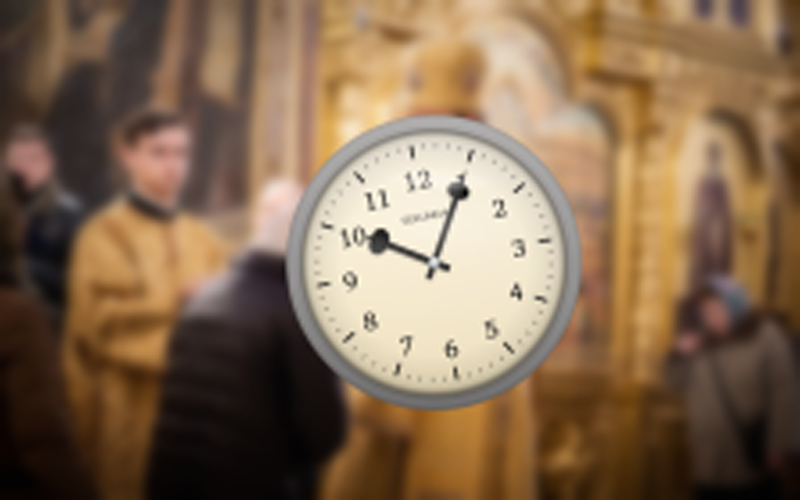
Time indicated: 10:05
